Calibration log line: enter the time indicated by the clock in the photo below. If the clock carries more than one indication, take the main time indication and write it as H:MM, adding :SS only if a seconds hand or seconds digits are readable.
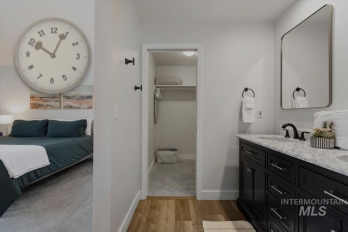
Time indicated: 10:04
